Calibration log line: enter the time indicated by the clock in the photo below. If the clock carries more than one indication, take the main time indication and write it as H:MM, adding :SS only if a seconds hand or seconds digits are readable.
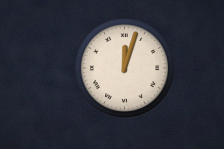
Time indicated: 12:03
